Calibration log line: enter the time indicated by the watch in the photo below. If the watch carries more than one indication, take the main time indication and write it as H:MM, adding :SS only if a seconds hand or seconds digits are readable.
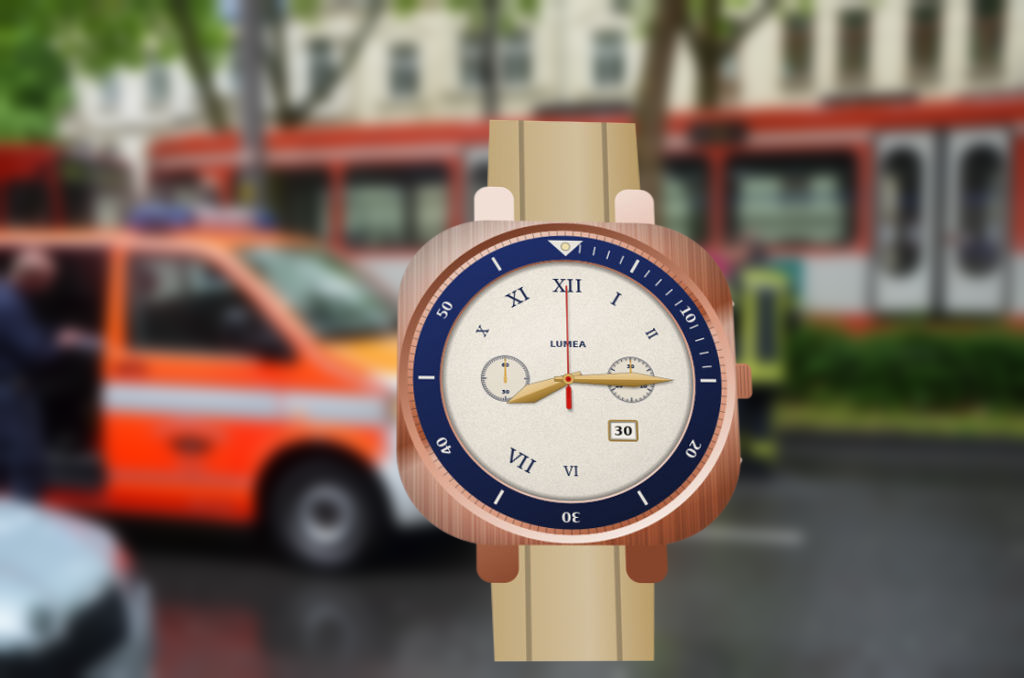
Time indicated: 8:15
